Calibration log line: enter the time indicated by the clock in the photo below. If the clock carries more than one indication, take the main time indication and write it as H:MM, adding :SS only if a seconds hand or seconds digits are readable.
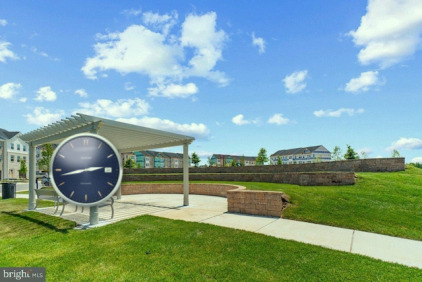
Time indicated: 2:43
